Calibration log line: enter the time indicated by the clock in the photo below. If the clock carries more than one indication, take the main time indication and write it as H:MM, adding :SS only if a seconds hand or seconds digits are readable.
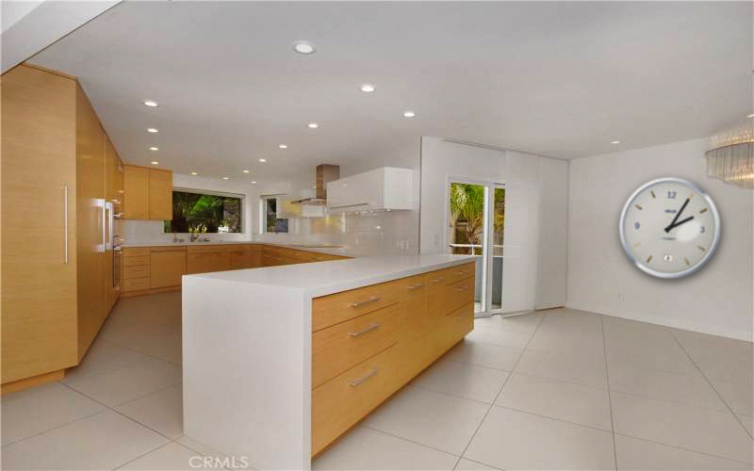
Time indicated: 2:05
